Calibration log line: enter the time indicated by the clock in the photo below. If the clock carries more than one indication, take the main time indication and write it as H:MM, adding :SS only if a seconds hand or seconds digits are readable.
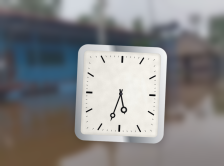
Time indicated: 5:33
